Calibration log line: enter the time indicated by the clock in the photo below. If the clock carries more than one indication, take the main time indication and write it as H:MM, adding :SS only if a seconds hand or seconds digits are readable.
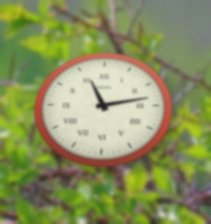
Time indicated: 11:13
